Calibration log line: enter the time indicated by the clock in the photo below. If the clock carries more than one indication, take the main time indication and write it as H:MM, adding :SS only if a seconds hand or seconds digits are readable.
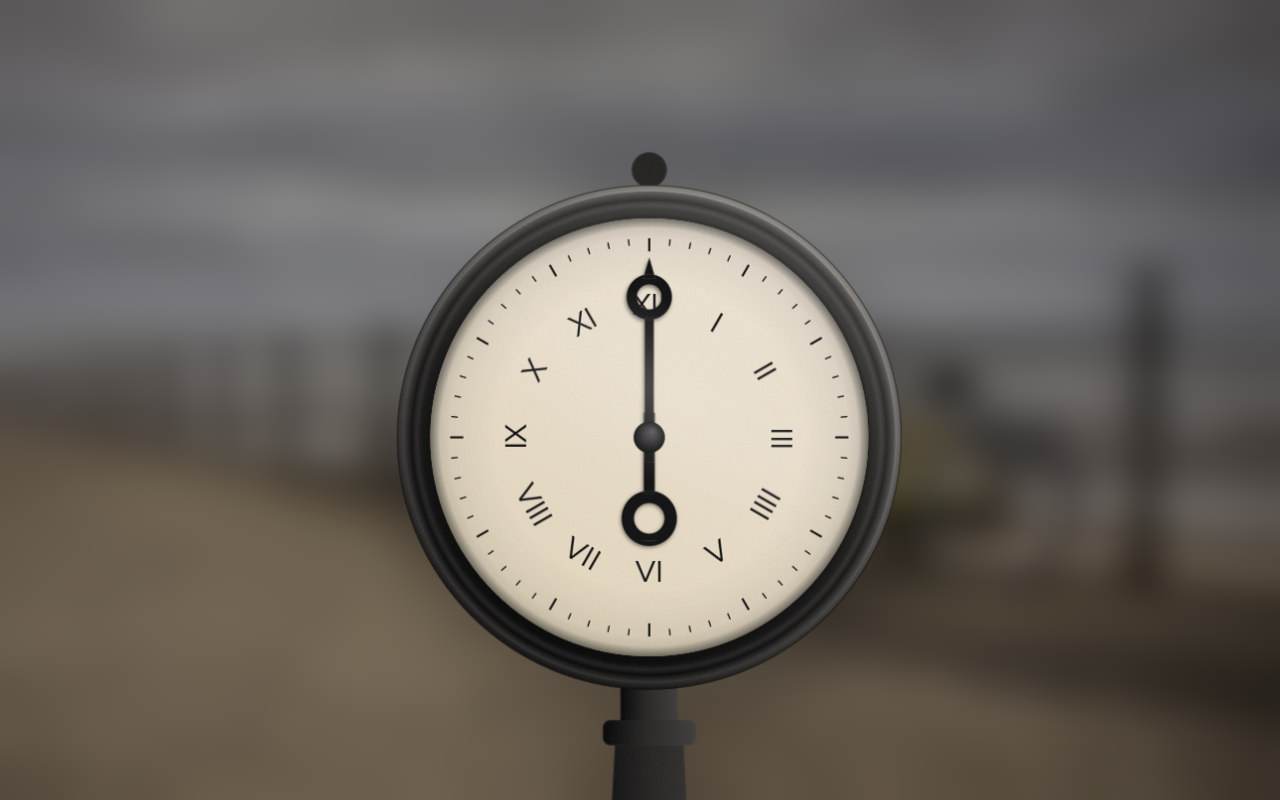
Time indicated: 6:00
